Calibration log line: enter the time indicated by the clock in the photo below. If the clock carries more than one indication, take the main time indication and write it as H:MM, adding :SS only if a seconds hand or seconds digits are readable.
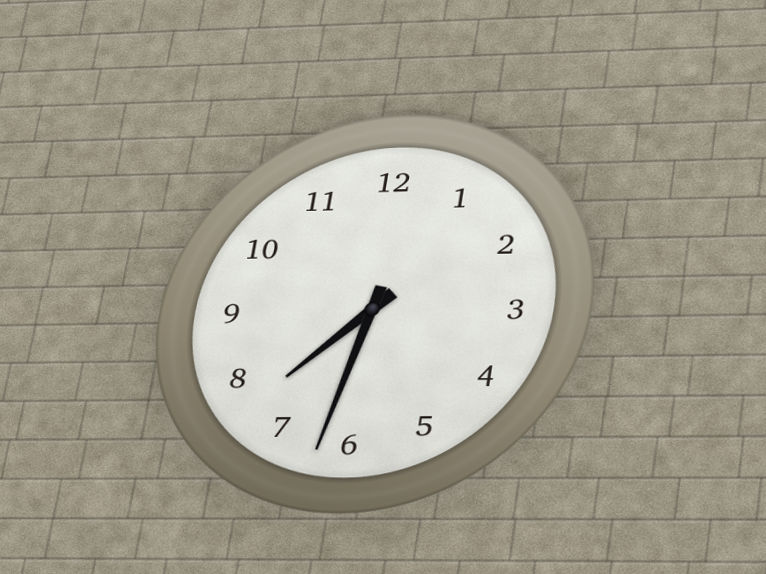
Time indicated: 7:32
